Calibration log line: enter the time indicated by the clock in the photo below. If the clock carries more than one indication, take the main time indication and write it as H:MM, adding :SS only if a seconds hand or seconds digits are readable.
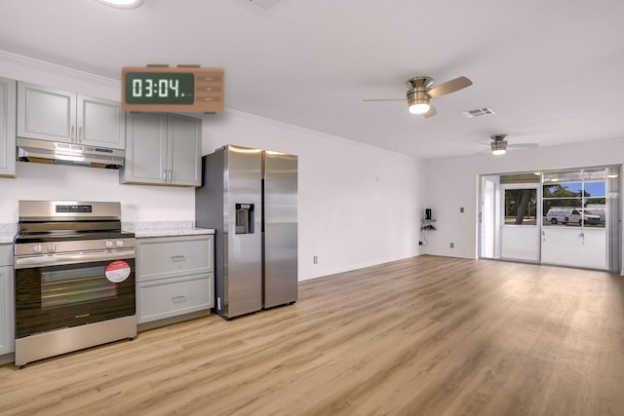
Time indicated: 3:04
